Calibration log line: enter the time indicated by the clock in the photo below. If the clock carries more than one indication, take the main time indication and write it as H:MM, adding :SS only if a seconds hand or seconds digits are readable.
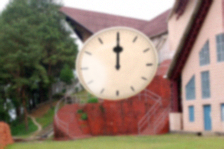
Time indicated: 12:00
